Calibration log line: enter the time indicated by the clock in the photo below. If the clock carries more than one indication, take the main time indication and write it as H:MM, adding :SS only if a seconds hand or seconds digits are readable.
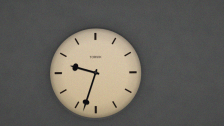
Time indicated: 9:33
